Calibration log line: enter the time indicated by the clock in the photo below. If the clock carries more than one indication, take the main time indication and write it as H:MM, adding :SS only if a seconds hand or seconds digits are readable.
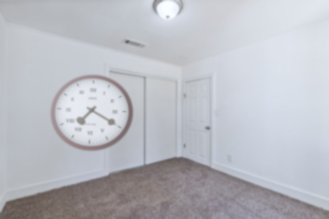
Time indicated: 7:20
